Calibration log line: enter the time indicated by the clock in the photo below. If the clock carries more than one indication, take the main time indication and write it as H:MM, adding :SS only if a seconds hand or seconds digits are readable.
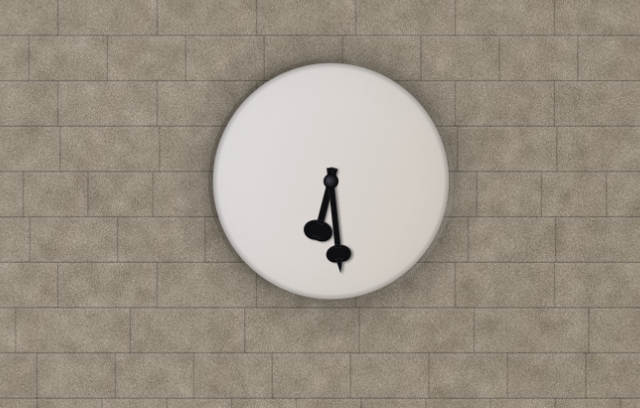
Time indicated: 6:29
